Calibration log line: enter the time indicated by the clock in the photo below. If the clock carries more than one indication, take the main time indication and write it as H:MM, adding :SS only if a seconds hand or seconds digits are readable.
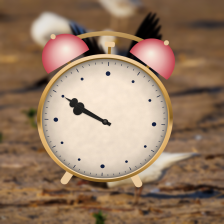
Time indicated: 9:50
